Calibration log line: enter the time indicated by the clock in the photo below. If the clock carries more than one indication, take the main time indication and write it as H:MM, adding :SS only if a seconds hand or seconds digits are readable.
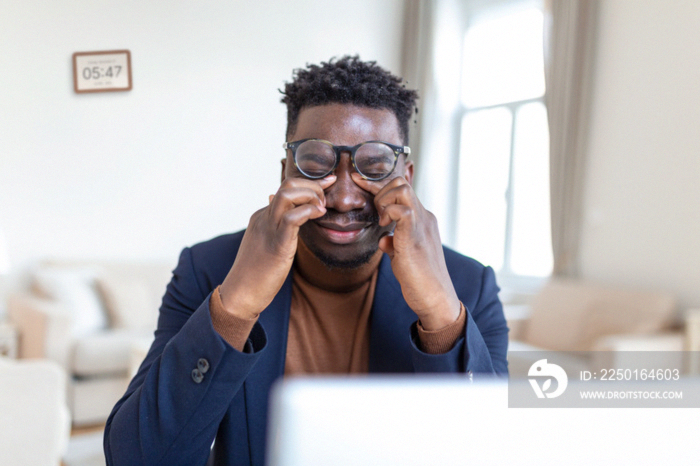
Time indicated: 5:47
